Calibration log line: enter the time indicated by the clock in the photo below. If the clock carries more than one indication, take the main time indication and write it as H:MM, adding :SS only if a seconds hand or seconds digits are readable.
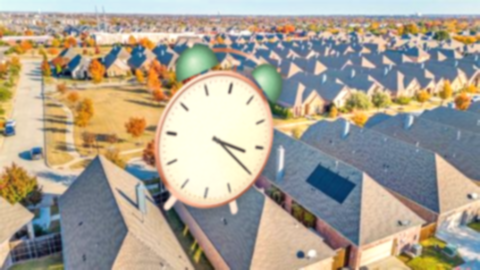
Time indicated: 3:20
